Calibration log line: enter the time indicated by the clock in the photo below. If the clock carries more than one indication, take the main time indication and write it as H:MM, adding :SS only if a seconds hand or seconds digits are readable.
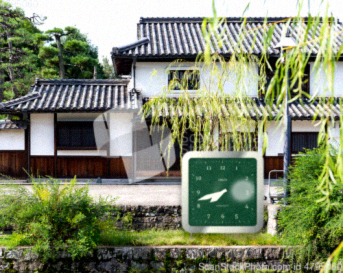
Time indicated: 7:42
